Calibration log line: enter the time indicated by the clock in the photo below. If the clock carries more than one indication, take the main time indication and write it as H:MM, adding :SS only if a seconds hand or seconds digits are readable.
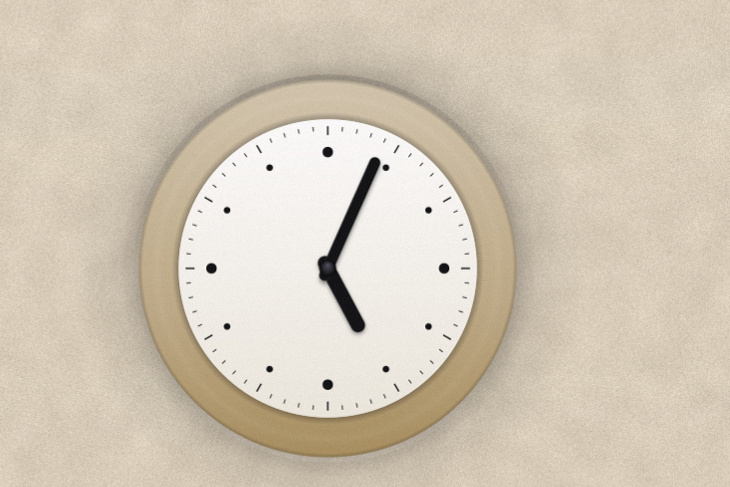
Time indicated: 5:04
